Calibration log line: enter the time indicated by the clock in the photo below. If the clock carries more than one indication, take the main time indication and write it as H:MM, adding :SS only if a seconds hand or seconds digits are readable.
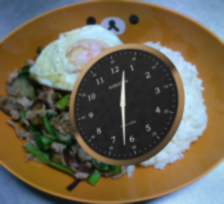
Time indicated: 12:32
